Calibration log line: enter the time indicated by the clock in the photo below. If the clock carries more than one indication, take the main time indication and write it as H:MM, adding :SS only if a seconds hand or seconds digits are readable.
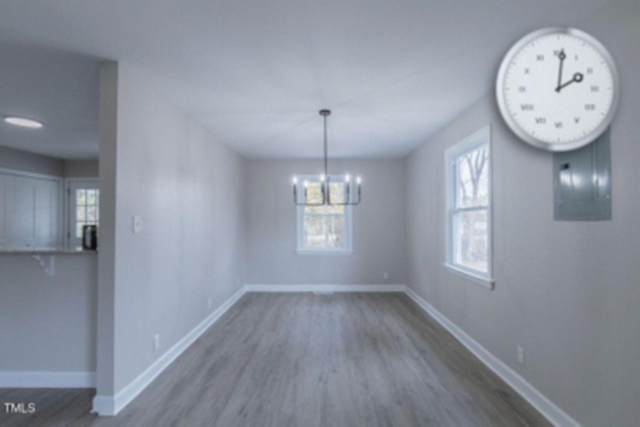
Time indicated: 2:01
